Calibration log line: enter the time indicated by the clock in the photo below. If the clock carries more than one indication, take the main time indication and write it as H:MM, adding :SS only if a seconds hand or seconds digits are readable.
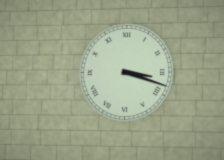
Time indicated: 3:18
